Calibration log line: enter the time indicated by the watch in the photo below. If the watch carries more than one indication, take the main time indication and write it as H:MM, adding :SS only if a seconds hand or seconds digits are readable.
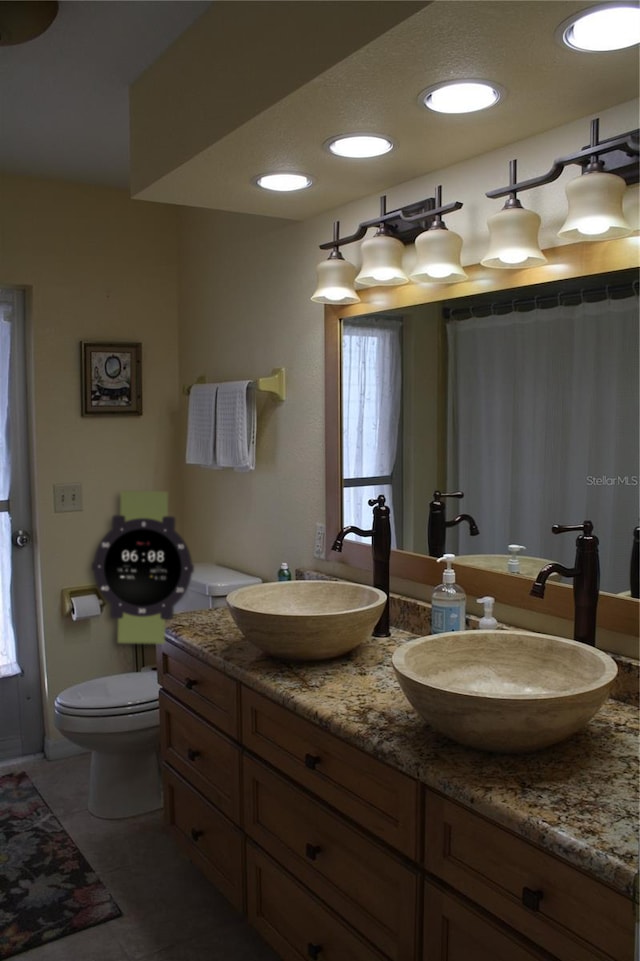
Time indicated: 6:08
